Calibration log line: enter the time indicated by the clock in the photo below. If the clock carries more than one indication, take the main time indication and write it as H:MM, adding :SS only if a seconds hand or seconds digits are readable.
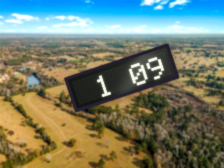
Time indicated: 1:09
